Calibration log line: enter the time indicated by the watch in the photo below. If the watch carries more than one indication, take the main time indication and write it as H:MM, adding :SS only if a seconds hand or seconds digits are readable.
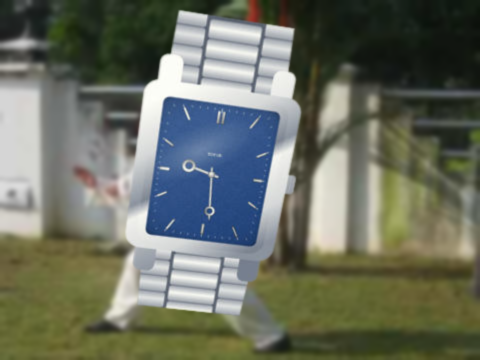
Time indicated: 9:29
